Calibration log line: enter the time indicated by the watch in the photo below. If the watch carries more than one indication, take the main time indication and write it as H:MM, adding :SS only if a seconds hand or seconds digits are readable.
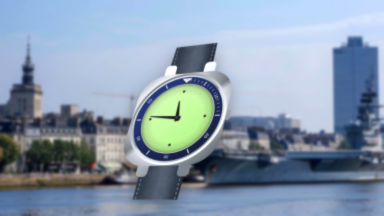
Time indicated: 11:46
